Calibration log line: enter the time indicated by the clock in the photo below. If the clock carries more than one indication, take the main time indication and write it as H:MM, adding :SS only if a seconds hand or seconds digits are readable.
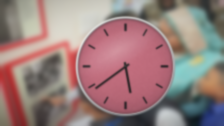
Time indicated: 5:39
